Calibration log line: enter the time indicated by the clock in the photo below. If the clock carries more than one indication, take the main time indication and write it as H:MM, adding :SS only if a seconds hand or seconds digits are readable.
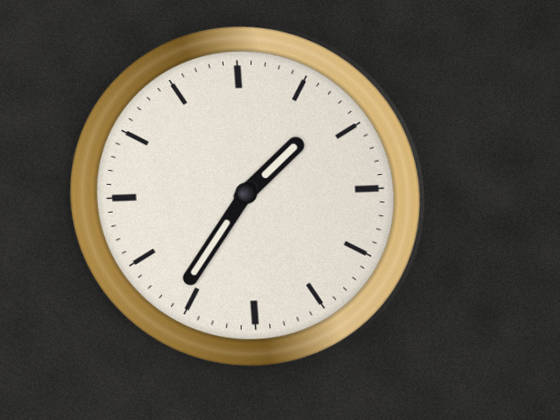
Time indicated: 1:36
